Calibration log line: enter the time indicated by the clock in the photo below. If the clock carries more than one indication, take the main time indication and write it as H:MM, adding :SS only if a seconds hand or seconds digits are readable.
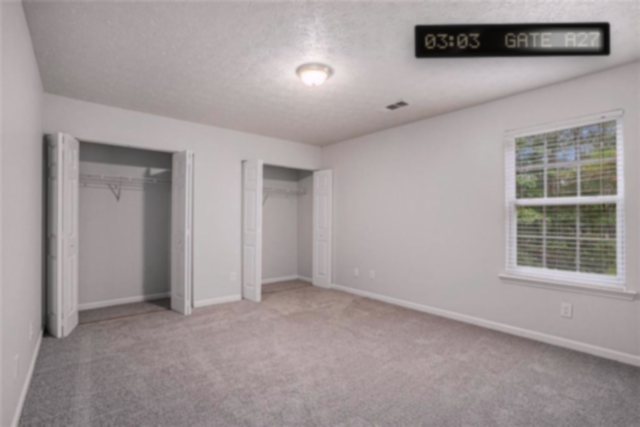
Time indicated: 3:03
